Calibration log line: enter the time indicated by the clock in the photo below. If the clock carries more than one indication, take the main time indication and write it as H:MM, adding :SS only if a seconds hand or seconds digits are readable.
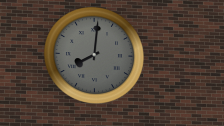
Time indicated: 8:01
